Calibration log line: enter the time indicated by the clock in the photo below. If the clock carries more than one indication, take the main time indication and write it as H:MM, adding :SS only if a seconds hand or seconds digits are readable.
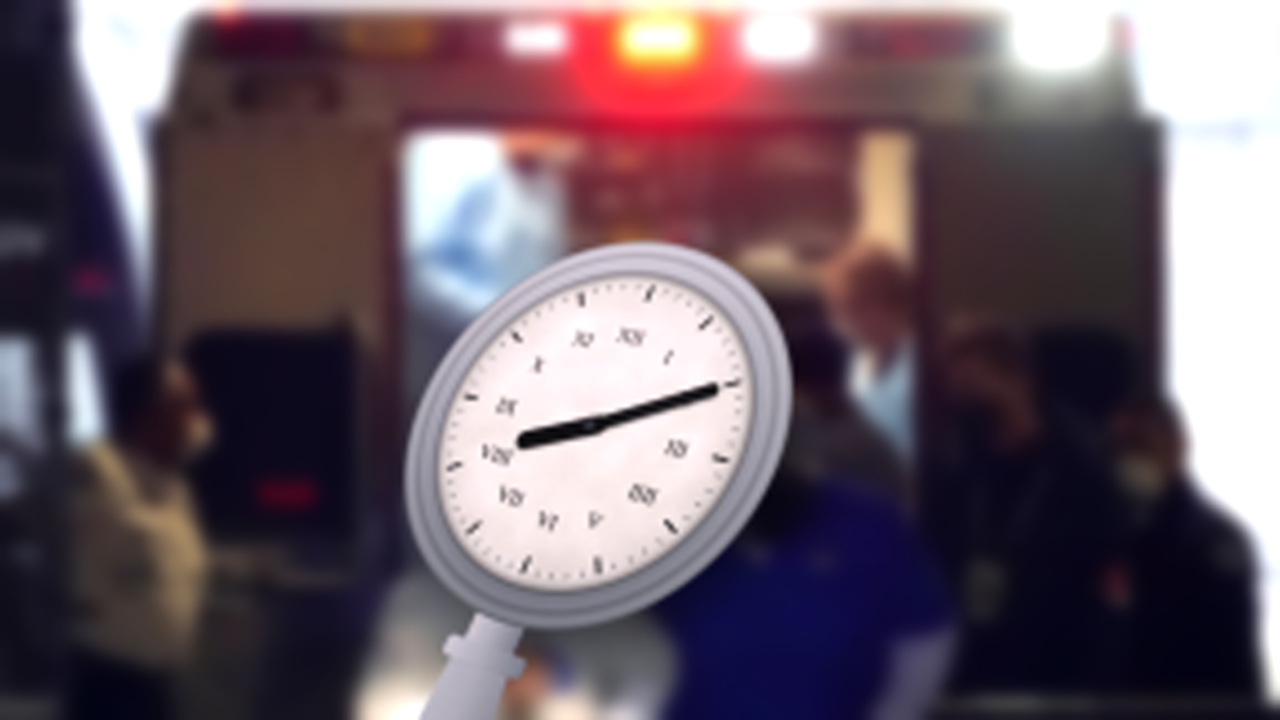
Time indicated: 8:10
